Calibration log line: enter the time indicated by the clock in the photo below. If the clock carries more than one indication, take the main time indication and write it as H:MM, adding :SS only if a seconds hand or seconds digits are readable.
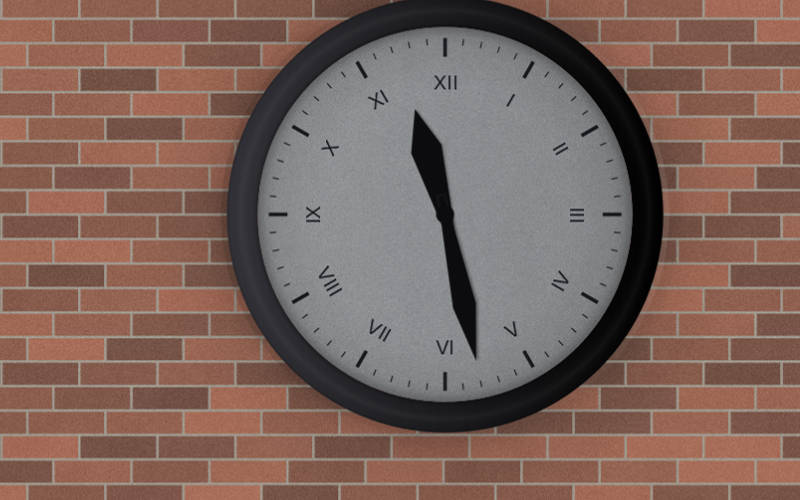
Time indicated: 11:28
